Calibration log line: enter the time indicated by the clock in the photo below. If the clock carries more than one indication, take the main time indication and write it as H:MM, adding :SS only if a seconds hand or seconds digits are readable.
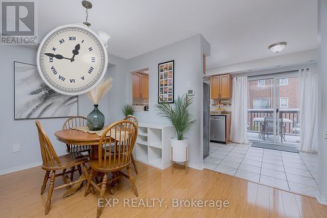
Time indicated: 12:47
